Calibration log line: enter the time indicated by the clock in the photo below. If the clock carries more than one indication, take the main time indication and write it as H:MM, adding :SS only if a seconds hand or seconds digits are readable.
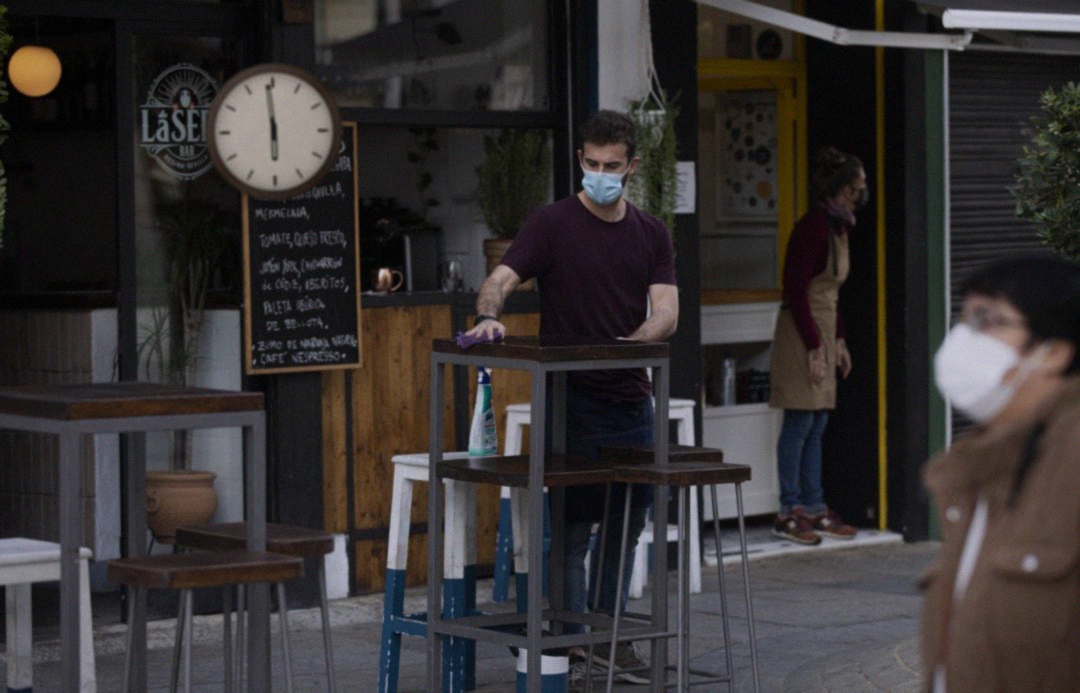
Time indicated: 5:59
